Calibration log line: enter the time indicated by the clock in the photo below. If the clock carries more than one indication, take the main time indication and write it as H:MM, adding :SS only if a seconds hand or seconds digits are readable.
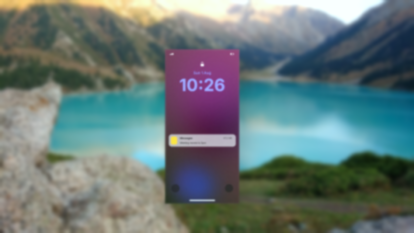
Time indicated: 10:26
